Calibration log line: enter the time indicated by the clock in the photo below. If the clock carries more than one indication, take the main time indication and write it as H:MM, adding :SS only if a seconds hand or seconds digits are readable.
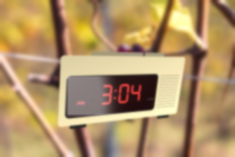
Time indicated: 3:04
